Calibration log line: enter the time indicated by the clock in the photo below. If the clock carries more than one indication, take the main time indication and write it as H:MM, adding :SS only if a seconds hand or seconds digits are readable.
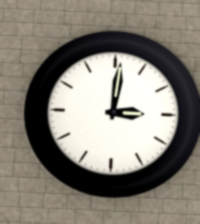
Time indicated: 3:01
